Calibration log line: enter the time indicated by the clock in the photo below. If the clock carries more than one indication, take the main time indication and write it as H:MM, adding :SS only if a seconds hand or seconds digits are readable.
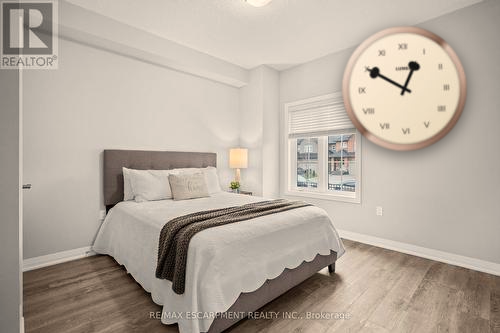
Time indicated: 12:50
